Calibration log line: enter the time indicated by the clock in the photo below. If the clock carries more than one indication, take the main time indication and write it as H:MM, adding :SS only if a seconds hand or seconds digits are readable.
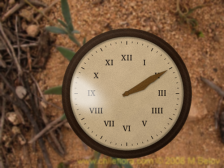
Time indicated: 2:10
